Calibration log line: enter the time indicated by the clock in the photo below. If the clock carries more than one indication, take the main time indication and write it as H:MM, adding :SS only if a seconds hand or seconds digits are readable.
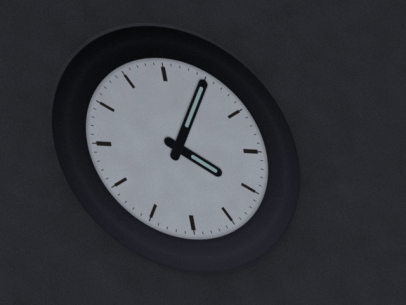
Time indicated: 4:05
